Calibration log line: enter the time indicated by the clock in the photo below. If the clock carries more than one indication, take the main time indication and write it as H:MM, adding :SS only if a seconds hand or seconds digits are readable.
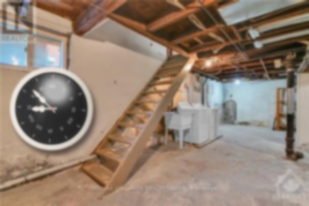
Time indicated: 8:52
